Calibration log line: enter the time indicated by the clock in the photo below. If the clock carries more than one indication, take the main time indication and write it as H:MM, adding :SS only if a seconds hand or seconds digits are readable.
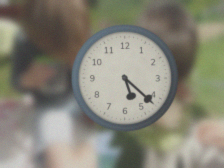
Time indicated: 5:22
